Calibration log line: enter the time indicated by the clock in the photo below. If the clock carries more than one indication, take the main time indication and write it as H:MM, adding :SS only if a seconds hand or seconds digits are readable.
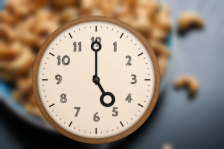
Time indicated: 5:00
